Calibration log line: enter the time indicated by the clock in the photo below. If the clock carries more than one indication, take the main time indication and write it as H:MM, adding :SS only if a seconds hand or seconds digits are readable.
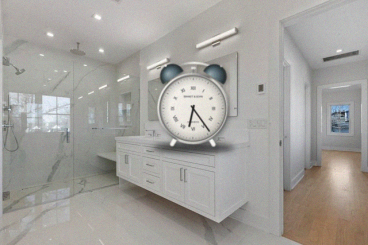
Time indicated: 6:24
